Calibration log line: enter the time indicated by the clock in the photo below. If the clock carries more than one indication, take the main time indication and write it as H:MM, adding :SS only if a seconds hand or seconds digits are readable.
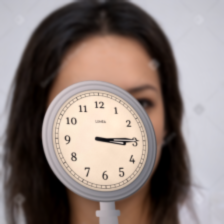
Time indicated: 3:15
